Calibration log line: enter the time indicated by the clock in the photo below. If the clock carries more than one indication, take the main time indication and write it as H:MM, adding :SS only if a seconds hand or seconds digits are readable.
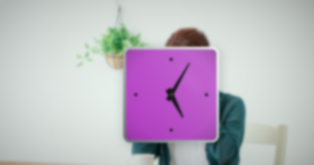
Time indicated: 5:05
